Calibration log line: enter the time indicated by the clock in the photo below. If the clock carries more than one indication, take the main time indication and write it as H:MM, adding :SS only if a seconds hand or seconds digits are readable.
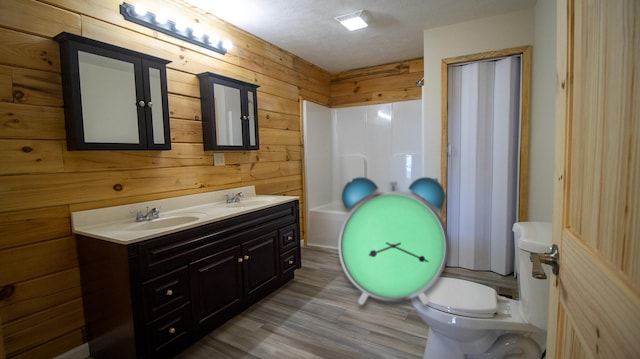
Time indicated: 8:19
